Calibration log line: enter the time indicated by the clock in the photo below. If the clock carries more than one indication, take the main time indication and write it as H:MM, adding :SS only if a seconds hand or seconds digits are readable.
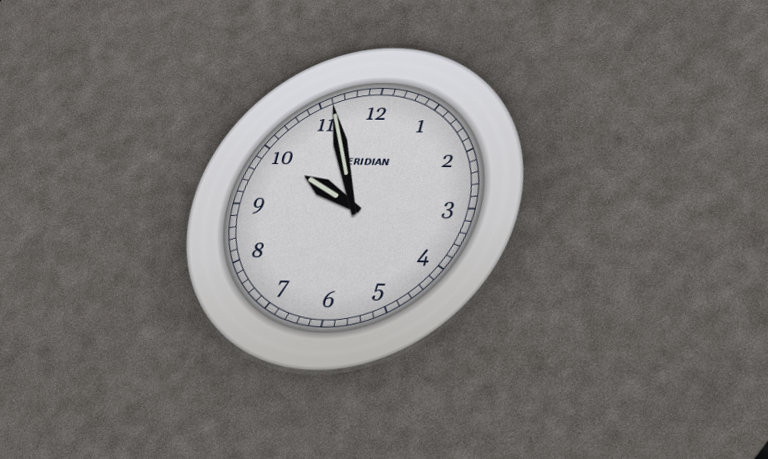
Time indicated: 9:56
